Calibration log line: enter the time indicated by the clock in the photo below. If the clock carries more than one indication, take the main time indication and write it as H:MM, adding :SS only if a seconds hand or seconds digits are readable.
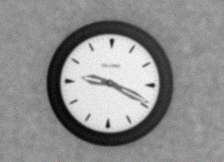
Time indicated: 9:19
